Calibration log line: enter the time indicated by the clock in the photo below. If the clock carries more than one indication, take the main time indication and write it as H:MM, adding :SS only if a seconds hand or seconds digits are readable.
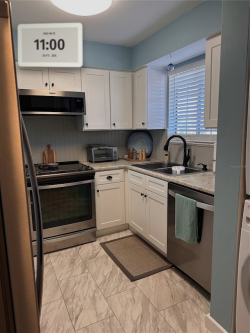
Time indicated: 11:00
